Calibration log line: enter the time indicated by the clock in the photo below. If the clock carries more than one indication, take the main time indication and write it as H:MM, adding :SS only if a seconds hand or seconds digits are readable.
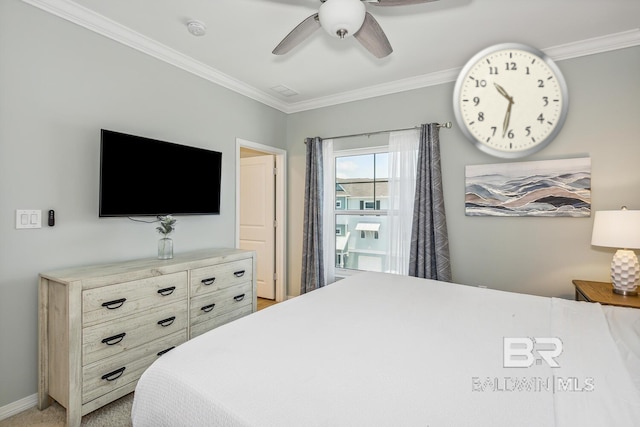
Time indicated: 10:32
